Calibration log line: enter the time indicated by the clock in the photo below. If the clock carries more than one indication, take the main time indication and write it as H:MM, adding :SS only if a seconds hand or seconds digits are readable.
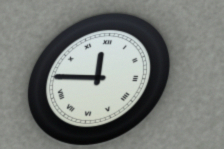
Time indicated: 11:45
